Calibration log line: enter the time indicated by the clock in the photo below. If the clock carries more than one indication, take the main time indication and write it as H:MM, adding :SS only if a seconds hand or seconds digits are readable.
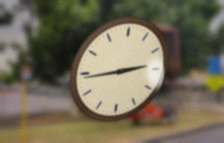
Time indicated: 2:44
